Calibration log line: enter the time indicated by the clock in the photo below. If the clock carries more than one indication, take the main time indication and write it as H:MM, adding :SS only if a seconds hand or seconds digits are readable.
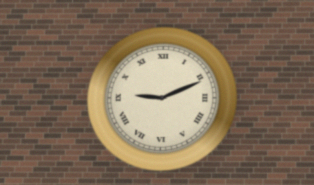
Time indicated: 9:11
